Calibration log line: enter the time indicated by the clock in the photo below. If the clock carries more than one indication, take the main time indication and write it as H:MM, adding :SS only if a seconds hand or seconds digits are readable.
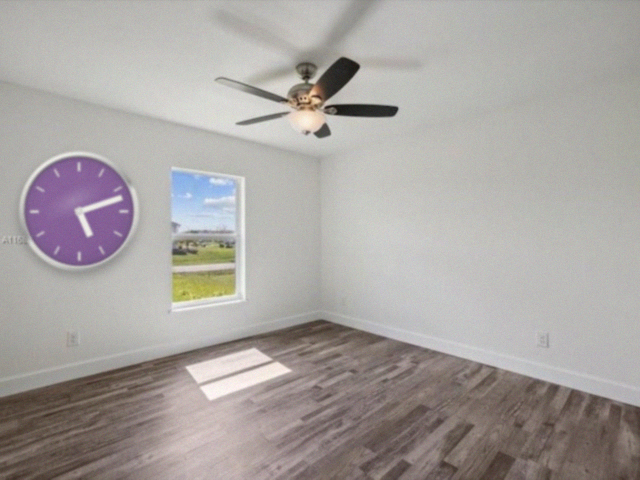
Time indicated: 5:12
